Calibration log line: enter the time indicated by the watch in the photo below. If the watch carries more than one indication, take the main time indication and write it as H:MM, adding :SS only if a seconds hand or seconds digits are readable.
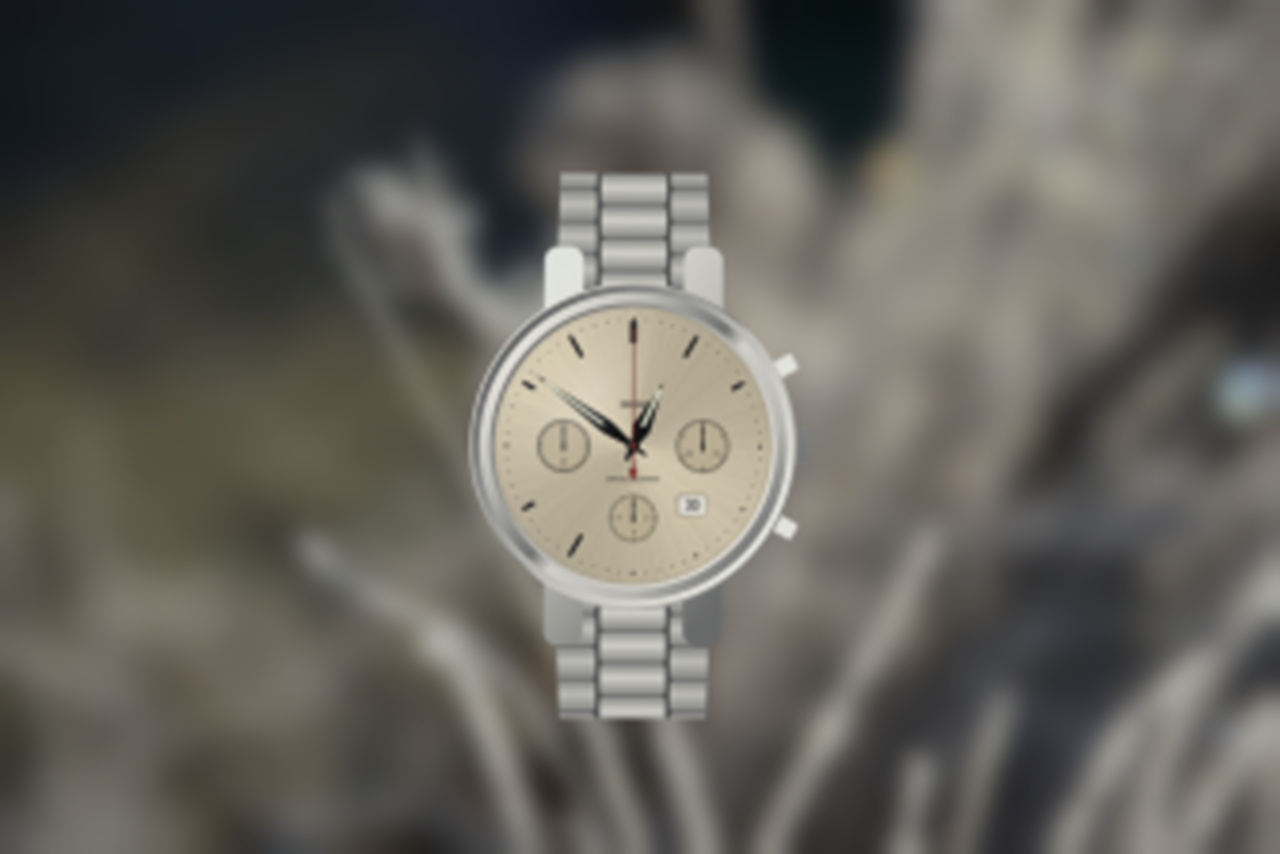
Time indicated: 12:51
